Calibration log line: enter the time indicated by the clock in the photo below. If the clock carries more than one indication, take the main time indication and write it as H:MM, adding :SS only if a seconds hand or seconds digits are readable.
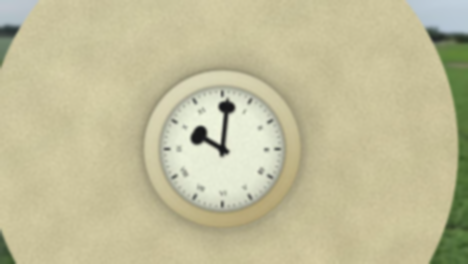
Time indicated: 10:01
